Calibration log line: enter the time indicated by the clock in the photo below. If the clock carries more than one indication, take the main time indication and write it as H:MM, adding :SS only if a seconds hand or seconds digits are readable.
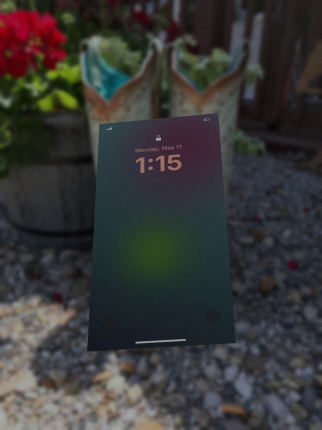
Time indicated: 1:15
